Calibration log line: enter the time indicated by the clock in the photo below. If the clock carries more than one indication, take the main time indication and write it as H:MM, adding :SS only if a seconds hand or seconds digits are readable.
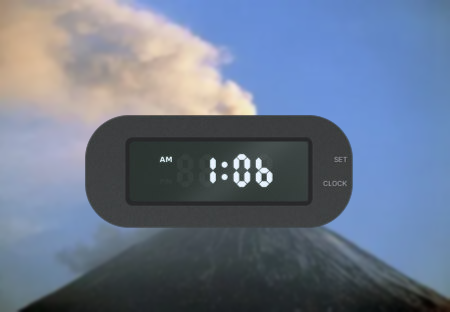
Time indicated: 1:06
